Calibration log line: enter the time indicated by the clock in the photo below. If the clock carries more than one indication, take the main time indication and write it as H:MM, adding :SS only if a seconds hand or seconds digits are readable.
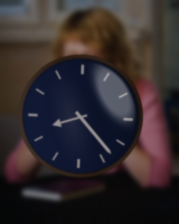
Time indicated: 8:23
